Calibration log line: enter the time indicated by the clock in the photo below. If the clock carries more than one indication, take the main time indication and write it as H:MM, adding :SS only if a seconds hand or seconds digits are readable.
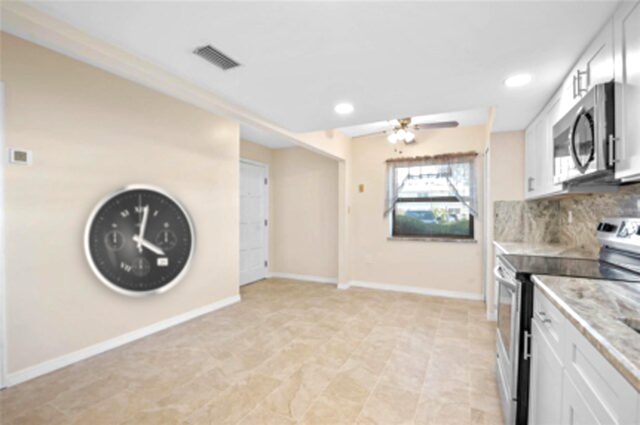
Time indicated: 4:02
